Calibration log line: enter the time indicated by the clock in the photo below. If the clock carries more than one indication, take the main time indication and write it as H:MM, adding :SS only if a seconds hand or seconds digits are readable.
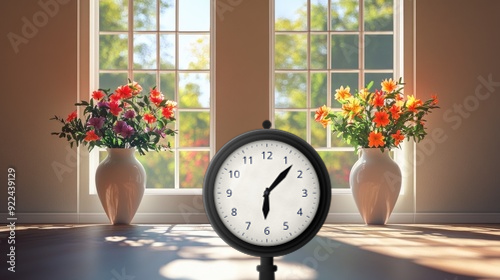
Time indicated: 6:07
